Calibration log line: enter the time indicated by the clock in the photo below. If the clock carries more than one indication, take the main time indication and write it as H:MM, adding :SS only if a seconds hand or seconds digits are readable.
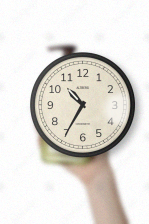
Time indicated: 10:35
